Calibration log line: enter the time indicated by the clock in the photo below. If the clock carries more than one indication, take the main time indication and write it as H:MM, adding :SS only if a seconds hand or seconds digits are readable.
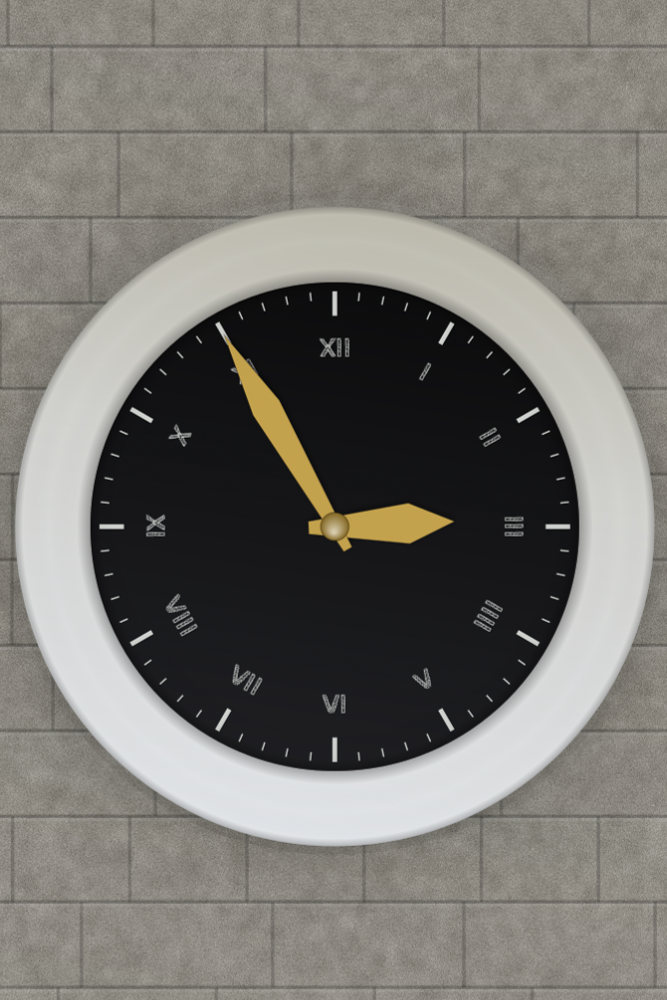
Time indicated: 2:55
